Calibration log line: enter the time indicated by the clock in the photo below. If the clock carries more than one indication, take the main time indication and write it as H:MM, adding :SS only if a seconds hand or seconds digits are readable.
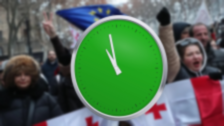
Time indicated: 10:58
